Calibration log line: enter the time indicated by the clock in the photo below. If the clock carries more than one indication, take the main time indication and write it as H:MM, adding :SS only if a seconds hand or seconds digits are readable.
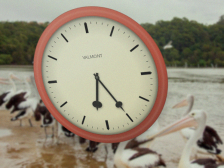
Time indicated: 6:25
